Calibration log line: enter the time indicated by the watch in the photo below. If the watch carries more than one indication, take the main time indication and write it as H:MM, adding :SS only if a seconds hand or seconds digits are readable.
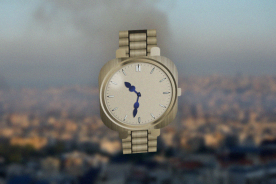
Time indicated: 10:32
